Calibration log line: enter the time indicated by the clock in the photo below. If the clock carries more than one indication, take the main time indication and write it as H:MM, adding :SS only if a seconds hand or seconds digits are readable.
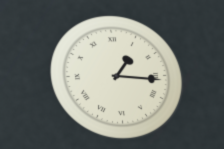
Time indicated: 1:16
